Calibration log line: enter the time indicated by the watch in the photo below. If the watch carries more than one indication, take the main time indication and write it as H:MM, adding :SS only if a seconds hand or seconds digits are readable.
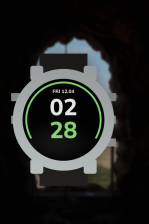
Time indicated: 2:28
